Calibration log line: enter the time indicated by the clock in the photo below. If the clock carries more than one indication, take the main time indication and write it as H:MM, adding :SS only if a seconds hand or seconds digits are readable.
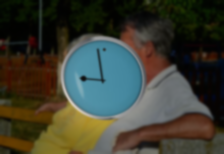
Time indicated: 8:58
